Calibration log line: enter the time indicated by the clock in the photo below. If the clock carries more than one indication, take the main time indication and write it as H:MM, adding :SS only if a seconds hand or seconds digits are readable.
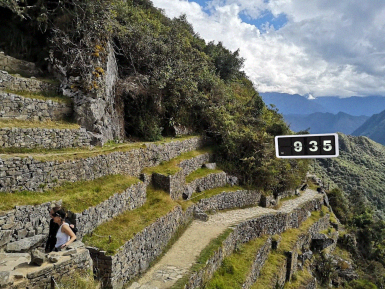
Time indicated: 9:35
